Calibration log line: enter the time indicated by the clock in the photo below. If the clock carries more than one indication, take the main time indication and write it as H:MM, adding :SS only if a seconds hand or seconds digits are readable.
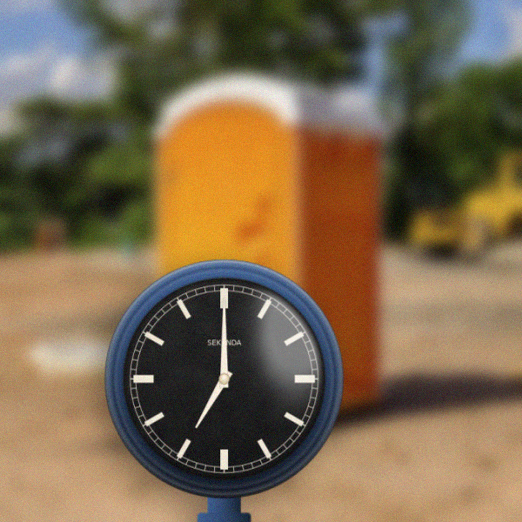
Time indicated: 7:00
